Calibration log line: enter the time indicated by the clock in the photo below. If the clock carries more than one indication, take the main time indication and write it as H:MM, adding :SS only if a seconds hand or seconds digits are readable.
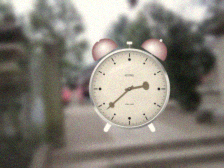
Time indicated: 2:38
